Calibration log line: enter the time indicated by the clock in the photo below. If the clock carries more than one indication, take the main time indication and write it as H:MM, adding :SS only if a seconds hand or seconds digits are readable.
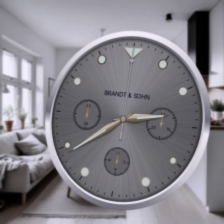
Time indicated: 2:39
